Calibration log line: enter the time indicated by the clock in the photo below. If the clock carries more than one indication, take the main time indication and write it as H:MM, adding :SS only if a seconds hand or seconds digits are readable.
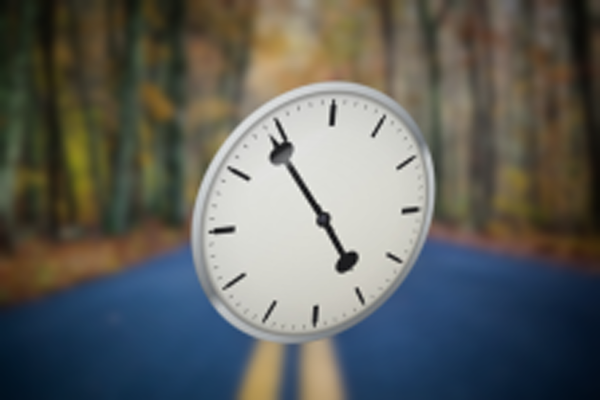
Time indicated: 4:54
